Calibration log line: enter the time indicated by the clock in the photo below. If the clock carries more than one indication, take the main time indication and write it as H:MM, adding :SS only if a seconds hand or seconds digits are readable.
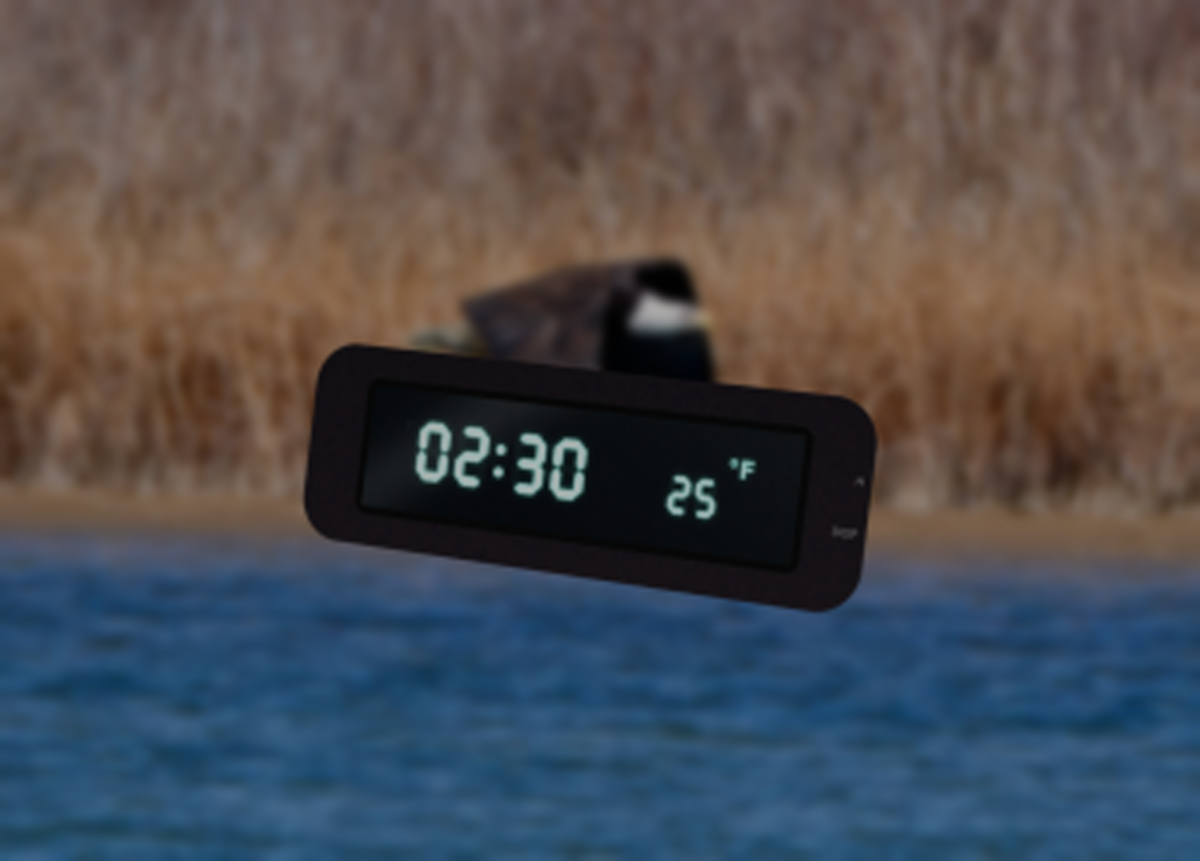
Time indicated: 2:30
